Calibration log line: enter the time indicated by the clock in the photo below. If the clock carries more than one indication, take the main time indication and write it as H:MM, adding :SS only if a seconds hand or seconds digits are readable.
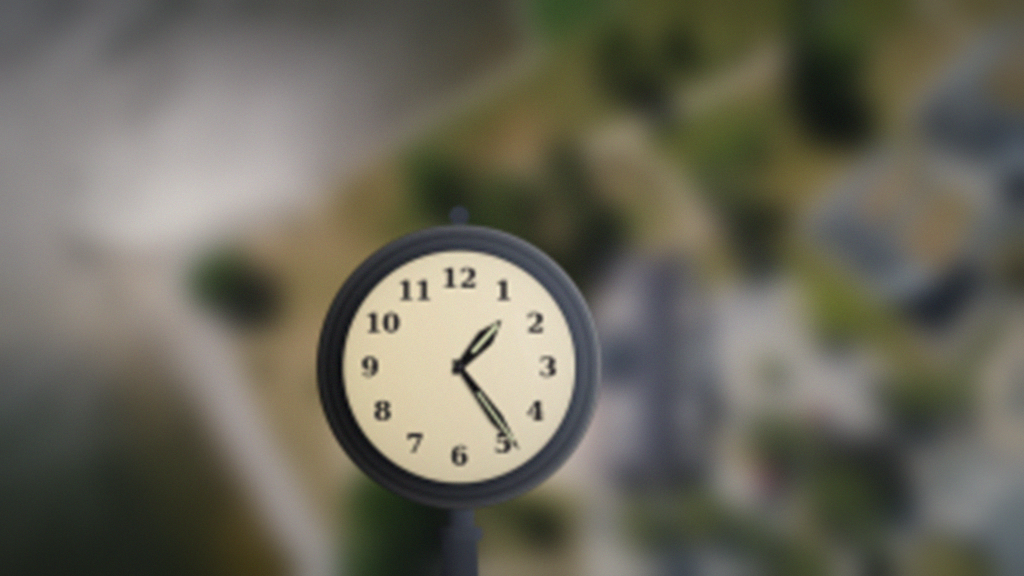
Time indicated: 1:24
